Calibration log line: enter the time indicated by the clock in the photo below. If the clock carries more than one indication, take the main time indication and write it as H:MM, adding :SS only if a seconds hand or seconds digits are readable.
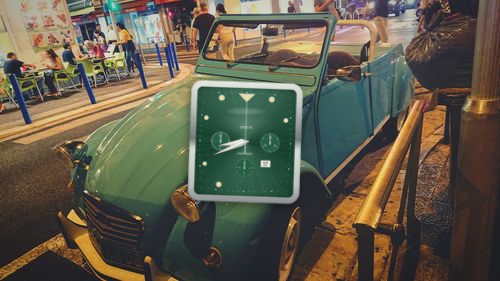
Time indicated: 8:41
